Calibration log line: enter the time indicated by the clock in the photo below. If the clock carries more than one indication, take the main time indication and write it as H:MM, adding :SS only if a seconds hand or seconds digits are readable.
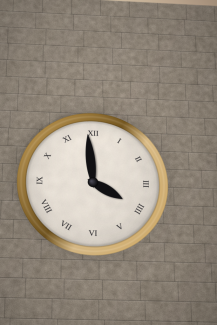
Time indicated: 3:59
